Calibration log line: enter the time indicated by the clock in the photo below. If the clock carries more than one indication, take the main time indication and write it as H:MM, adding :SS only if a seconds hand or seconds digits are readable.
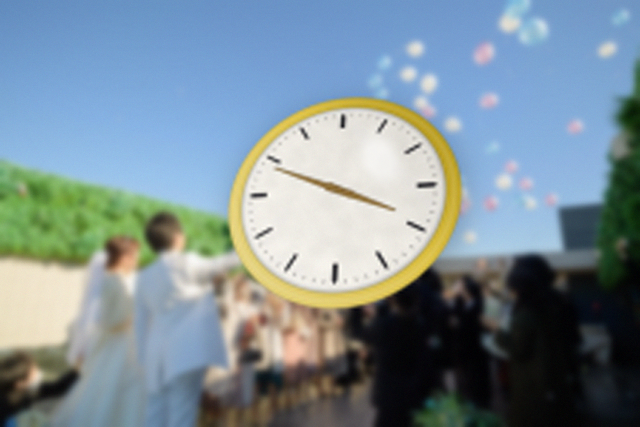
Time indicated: 3:49
